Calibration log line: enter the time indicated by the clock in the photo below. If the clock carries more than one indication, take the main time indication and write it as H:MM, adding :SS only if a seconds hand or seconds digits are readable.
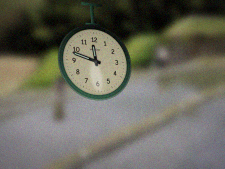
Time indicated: 11:48
